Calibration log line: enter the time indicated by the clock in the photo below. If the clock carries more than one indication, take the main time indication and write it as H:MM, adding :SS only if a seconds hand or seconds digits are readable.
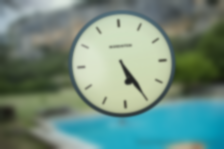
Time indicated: 5:25
